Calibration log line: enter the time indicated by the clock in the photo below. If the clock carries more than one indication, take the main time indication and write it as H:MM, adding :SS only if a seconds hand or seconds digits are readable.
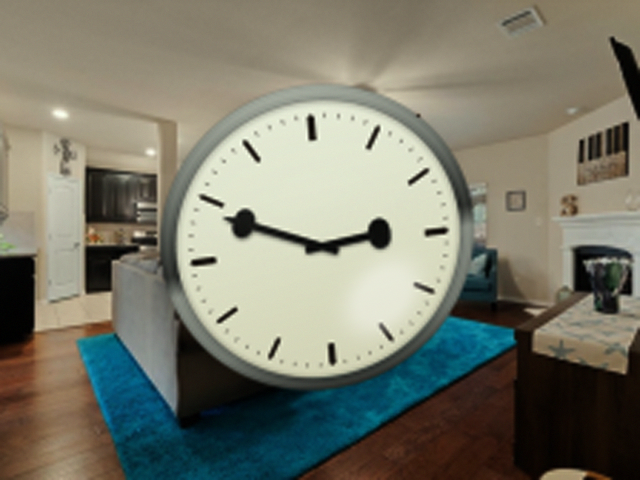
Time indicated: 2:49
